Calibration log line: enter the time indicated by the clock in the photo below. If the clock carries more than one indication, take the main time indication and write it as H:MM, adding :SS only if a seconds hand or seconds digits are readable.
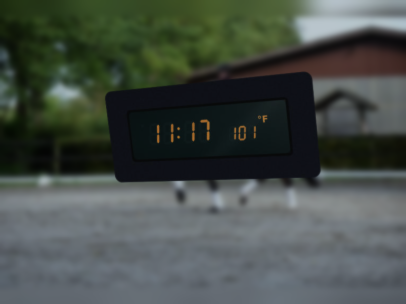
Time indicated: 11:17
